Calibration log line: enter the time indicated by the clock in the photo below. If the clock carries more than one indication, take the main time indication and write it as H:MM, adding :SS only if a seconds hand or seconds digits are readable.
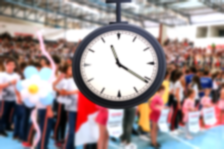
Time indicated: 11:21
